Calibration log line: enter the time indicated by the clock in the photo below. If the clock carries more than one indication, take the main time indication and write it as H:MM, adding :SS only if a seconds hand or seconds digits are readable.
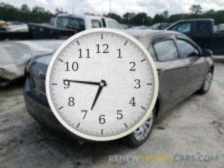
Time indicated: 6:46
